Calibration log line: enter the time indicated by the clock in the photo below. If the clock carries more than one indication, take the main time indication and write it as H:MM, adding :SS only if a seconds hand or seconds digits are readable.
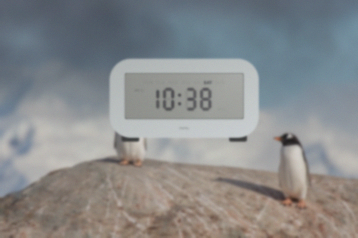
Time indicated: 10:38
